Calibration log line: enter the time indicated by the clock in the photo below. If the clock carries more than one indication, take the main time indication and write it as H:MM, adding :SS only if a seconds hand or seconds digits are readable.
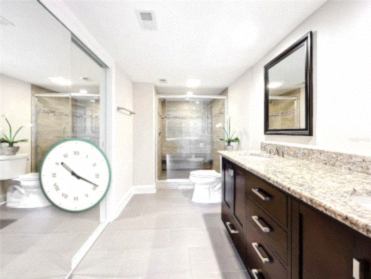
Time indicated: 10:19
